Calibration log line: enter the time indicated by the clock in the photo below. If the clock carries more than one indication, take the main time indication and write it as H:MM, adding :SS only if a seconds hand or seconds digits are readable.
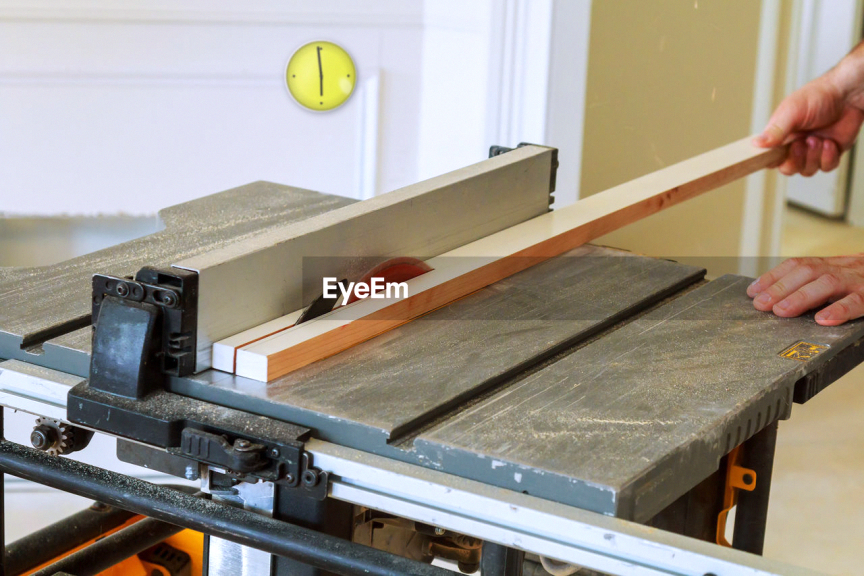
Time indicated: 5:59
